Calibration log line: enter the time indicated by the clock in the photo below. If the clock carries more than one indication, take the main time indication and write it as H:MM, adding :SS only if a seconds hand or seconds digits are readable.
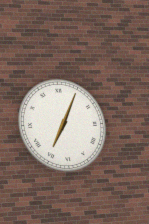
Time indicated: 7:05
